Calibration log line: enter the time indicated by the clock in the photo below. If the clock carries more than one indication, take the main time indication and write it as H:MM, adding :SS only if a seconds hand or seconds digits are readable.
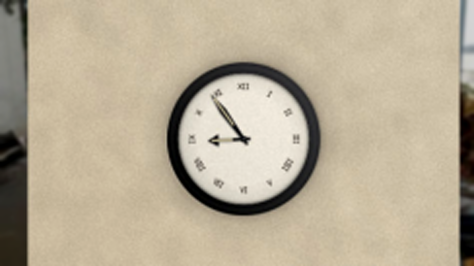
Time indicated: 8:54
